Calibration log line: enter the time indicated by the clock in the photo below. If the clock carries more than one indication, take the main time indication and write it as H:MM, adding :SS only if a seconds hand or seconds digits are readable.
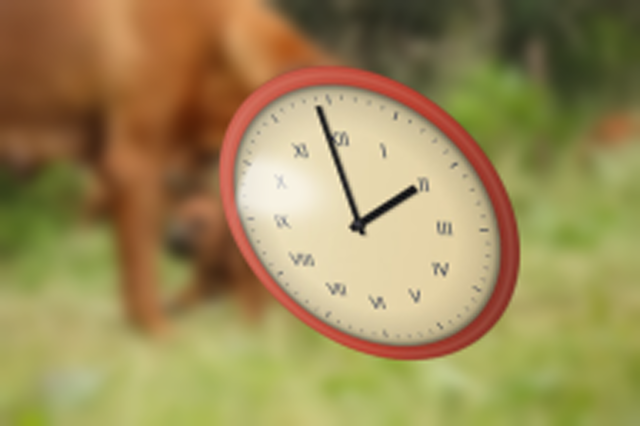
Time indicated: 1:59
